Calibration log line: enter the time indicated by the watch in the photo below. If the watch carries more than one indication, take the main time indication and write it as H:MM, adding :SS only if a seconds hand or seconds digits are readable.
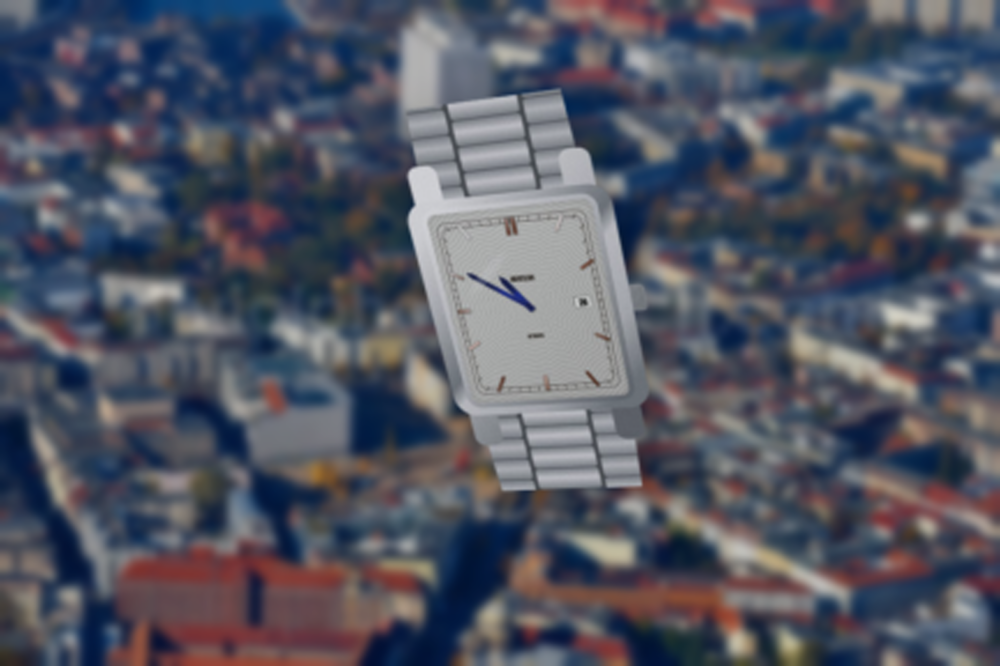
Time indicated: 10:51
